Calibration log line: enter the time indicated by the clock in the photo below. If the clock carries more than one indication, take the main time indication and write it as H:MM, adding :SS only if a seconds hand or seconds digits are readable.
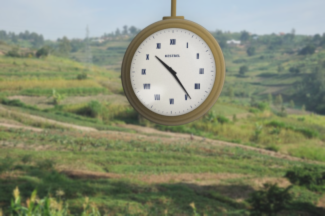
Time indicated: 10:24
